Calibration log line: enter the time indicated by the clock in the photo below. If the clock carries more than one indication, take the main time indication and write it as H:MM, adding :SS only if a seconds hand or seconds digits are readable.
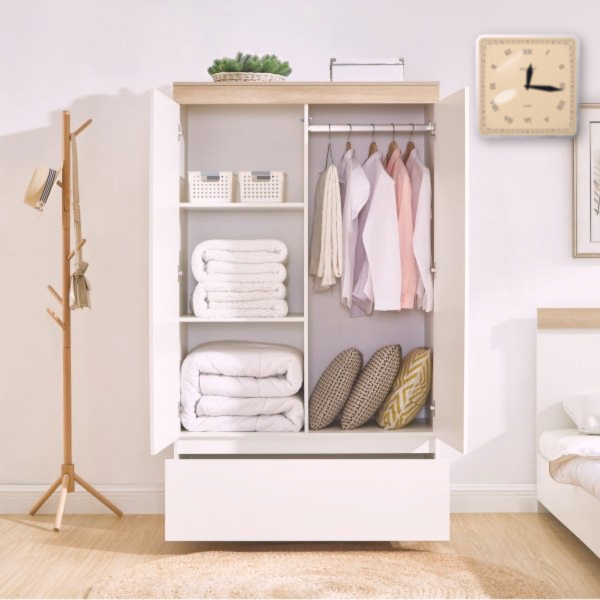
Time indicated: 12:16
